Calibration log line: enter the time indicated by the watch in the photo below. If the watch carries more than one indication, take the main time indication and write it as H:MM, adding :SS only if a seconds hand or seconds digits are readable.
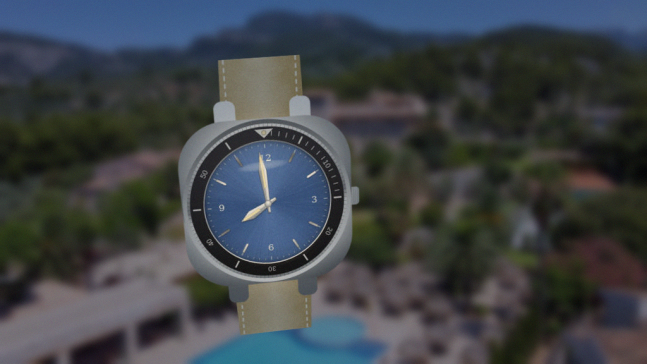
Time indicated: 7:59
